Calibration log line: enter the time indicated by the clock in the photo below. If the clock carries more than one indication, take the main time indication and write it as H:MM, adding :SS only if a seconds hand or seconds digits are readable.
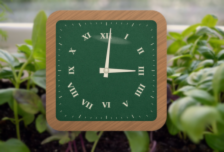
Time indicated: 3:01
